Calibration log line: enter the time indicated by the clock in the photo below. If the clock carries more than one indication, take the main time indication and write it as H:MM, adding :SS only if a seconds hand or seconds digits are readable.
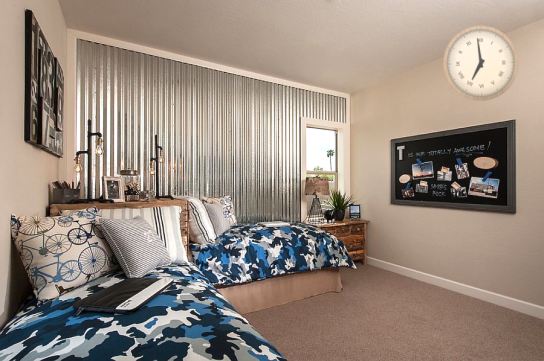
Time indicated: 6:59
